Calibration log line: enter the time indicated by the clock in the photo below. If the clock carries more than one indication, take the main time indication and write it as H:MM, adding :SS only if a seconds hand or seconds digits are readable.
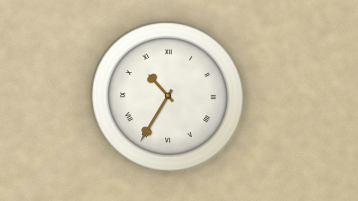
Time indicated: 10:35
